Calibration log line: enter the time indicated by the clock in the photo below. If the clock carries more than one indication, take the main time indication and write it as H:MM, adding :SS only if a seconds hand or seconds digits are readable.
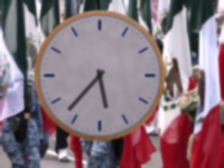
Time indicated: 5:37
